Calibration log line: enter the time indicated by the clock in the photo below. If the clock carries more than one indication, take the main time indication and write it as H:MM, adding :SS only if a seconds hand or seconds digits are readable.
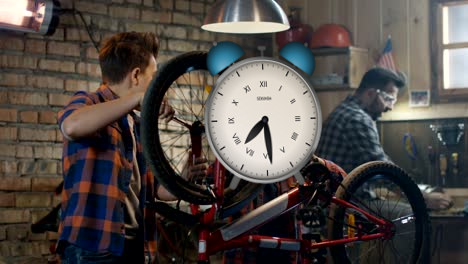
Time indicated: 7:29
